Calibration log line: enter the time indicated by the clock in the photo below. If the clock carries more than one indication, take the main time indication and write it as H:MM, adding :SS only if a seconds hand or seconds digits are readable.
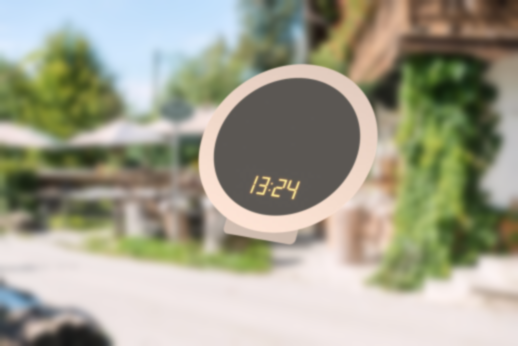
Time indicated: 13:24
